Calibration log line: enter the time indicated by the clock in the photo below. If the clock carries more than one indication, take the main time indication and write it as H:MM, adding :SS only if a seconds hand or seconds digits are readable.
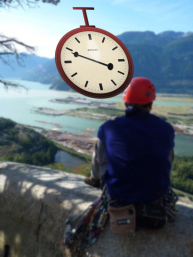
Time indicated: 3:49
